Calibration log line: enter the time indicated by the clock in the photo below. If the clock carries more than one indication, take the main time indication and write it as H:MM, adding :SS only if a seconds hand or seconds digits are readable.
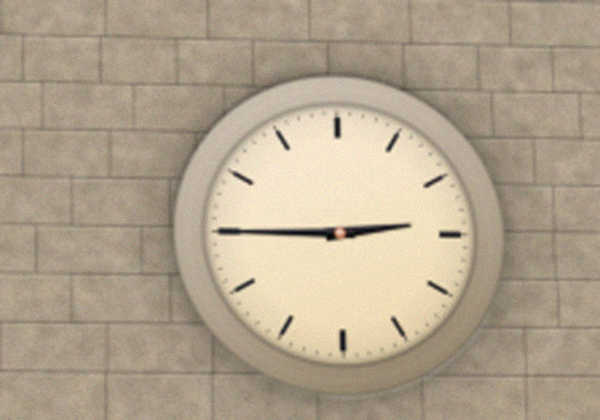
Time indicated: 2:45
